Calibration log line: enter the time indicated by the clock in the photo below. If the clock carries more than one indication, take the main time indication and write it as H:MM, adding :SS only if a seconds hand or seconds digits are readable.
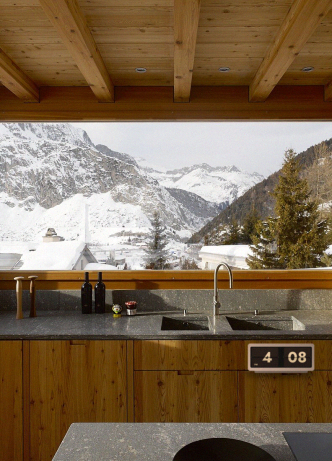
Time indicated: 4:08
